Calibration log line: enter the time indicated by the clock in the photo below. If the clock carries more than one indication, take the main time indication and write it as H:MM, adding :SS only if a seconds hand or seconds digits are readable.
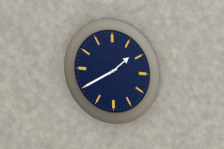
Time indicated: 1:40
